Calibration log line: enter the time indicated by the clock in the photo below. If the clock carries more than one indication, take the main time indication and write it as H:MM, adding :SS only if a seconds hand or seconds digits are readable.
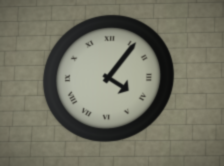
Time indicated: 4:06
